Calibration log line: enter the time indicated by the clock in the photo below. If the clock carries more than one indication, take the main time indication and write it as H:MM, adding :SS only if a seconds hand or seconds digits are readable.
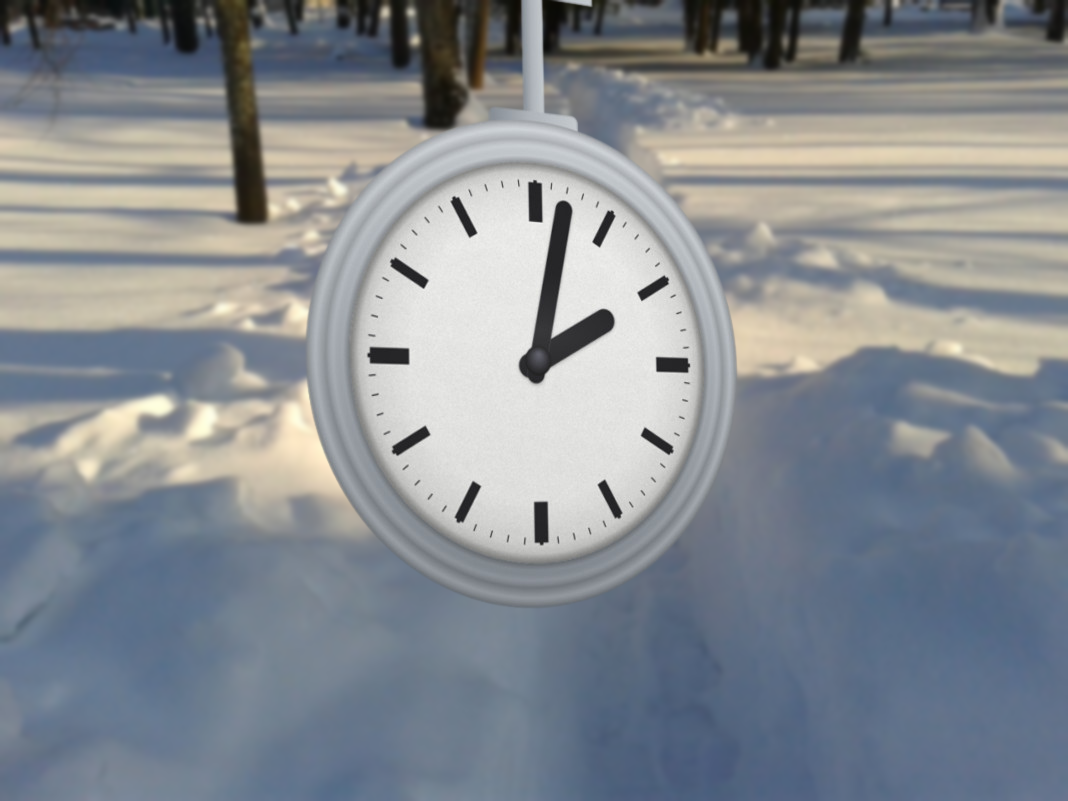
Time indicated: 2:02
